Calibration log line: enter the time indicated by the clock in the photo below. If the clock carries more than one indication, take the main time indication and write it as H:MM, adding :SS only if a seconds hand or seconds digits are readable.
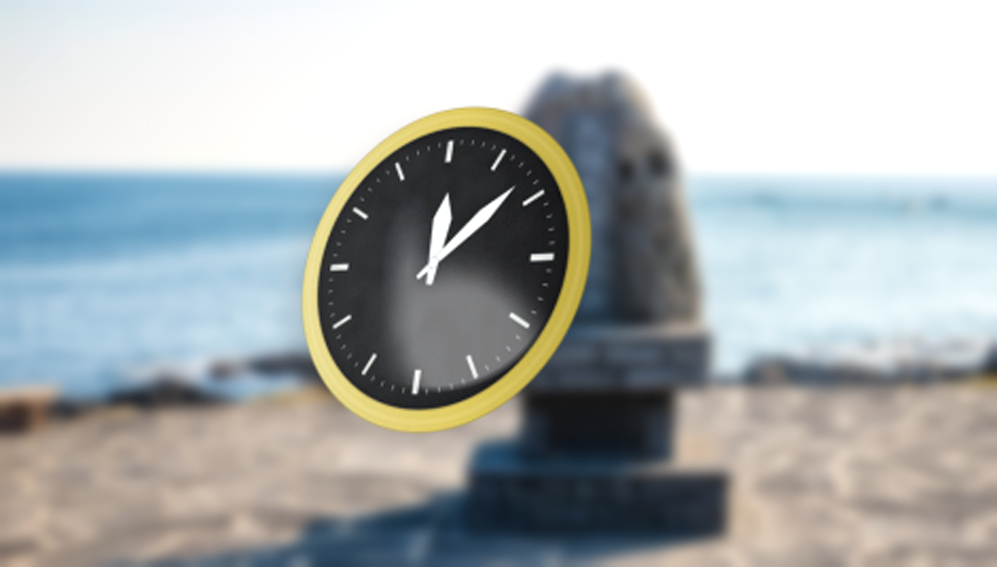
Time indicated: 12:08
